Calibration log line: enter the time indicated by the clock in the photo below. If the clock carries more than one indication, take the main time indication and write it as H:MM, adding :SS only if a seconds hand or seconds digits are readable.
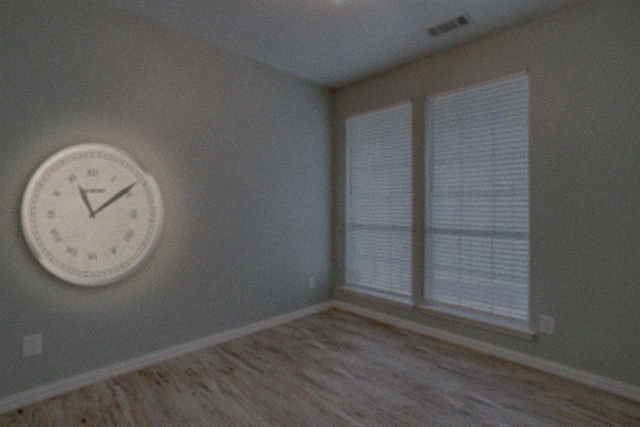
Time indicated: 11:09
